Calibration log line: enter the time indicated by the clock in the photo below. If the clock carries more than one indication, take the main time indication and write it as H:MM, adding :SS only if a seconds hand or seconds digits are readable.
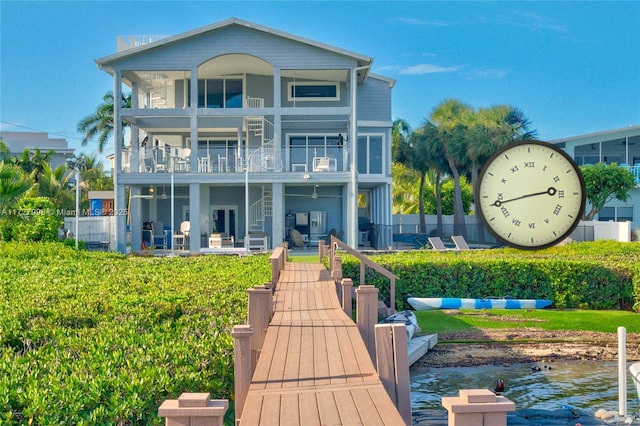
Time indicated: 2:43
